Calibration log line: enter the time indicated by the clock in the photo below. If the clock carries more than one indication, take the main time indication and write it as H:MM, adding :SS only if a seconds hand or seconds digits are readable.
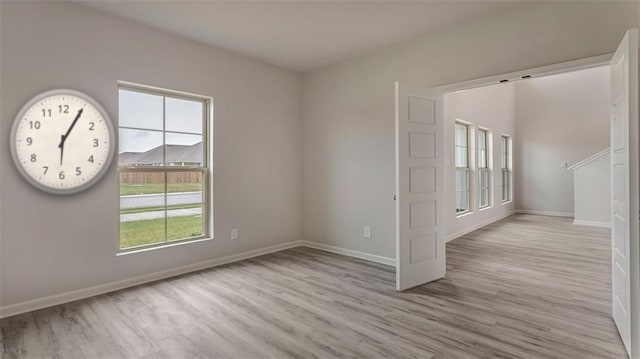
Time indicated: 6:05
